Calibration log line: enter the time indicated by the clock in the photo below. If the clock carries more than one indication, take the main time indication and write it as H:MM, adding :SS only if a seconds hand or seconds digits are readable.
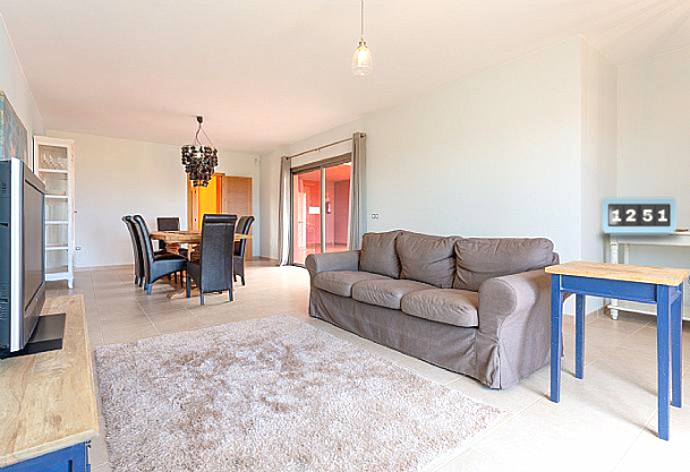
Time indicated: 12:51
